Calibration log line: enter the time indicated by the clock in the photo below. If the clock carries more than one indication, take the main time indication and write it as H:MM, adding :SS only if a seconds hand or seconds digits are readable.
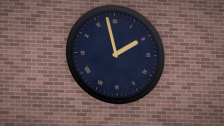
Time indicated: 1:58
